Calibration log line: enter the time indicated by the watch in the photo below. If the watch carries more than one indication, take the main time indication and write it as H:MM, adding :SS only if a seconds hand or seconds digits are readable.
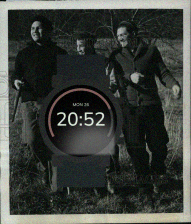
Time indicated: 20:52
